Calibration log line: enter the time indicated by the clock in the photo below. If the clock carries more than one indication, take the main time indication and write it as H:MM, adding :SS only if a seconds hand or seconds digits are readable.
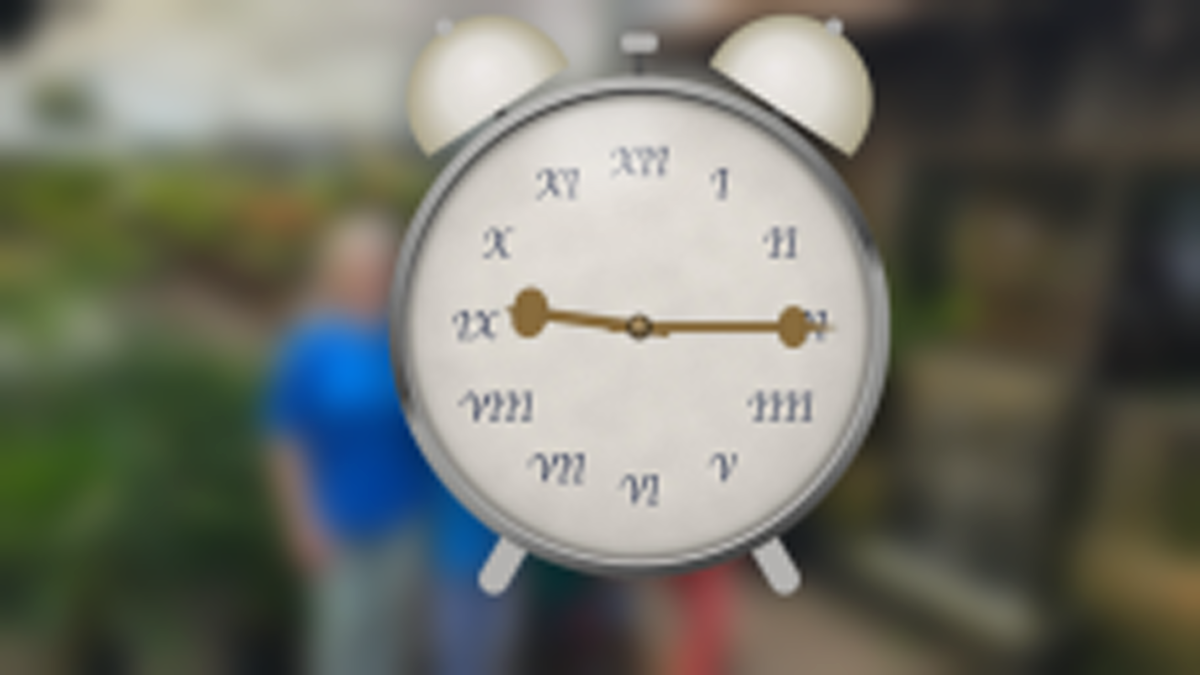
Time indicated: 9:15
